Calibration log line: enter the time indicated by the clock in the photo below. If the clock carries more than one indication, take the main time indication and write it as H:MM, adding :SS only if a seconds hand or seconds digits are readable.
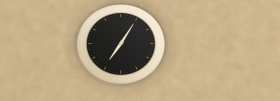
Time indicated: 7:05
